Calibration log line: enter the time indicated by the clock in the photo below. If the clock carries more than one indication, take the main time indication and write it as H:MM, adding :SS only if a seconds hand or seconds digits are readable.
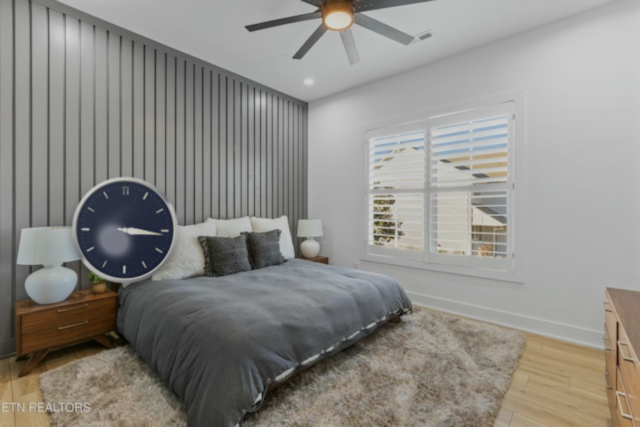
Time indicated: 3:16
